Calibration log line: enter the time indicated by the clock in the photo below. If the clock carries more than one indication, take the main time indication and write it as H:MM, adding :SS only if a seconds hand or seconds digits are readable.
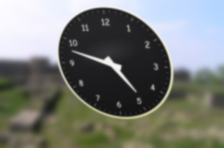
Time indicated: 4:48
